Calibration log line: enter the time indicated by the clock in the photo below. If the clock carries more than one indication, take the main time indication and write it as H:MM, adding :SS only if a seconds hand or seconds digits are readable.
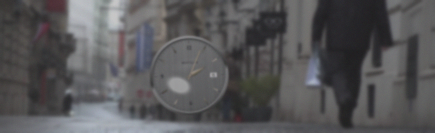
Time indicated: 2:04
